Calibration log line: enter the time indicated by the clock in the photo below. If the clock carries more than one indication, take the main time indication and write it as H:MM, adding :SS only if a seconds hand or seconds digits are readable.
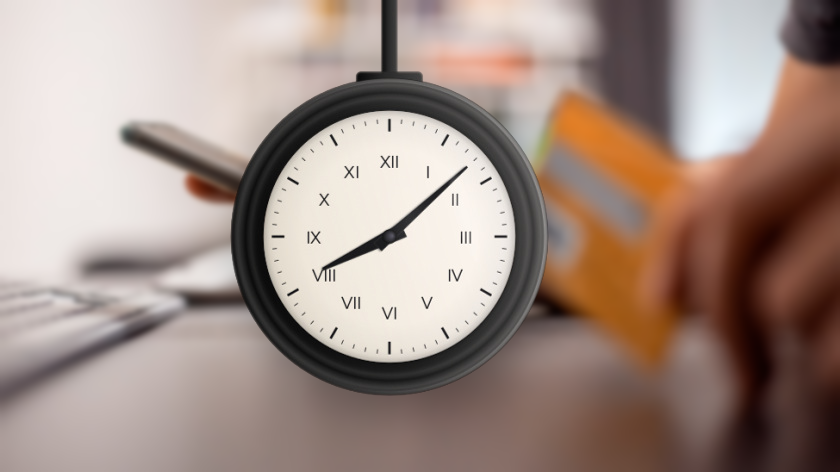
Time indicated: 8:08
